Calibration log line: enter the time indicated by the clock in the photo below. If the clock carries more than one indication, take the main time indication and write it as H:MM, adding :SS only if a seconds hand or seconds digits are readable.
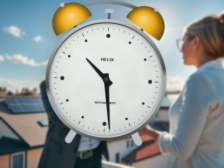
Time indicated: 10:29
